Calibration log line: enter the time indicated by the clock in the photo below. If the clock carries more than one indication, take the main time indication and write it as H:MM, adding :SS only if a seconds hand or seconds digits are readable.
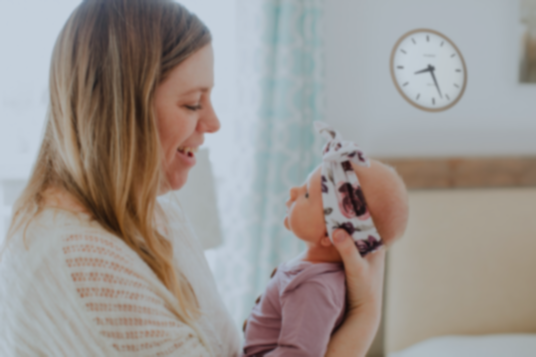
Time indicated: 8:27
